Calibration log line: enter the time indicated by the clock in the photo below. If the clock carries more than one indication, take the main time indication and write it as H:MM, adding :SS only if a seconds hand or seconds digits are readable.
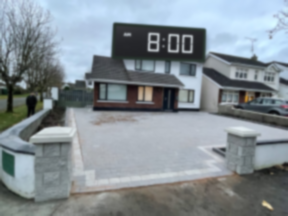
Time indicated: 8:00
